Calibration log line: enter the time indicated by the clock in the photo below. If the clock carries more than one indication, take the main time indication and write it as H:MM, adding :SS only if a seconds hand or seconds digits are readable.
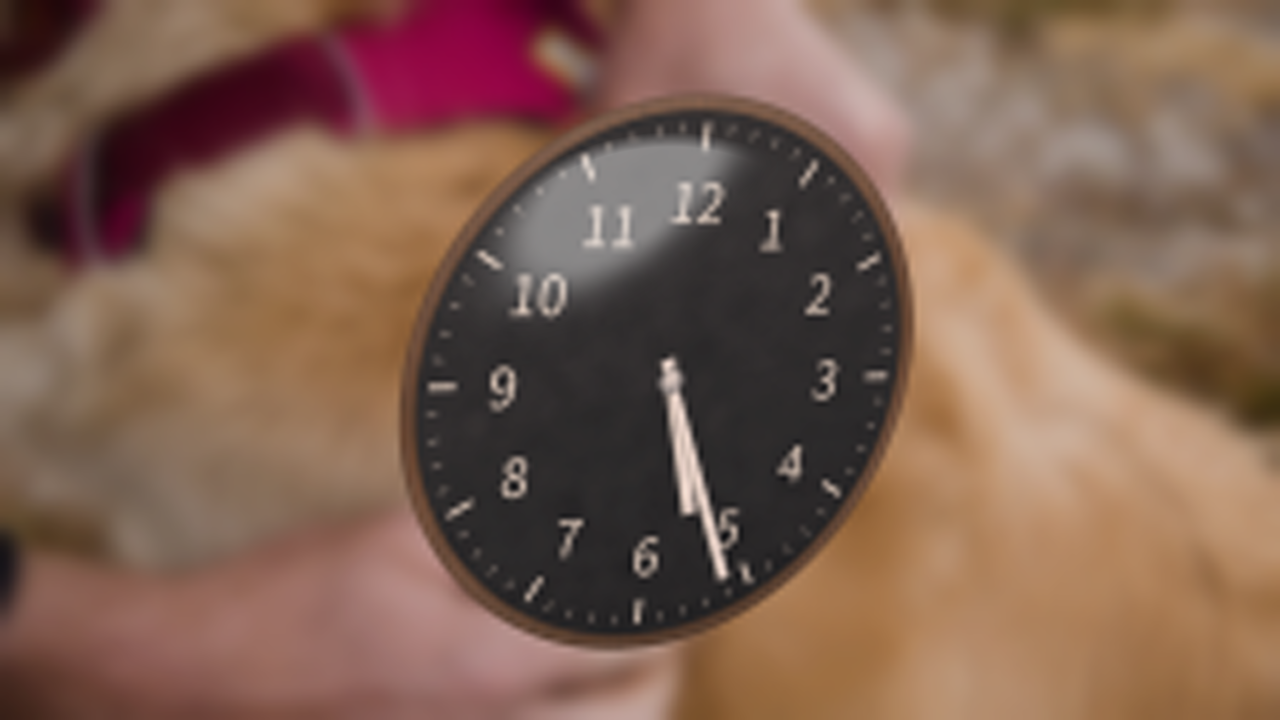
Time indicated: 5:26
